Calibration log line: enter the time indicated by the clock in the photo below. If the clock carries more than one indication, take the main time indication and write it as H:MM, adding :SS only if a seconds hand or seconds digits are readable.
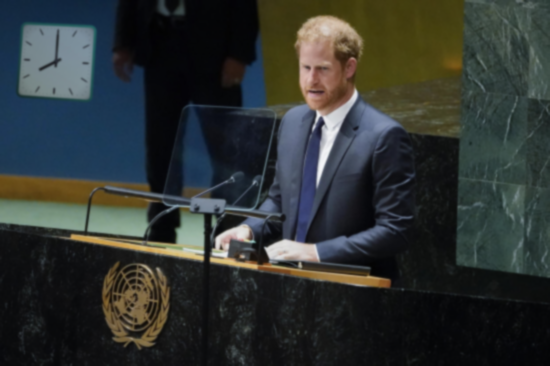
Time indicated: 8:00
